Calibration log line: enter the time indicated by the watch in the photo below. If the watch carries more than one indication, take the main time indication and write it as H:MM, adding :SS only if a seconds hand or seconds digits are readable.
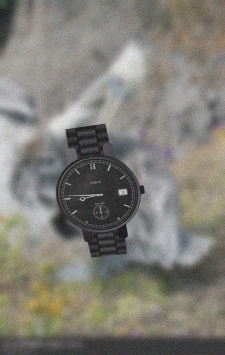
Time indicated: 8:46
